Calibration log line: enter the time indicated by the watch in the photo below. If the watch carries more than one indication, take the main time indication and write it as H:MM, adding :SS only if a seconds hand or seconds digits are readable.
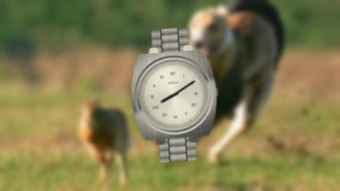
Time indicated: 8:10
